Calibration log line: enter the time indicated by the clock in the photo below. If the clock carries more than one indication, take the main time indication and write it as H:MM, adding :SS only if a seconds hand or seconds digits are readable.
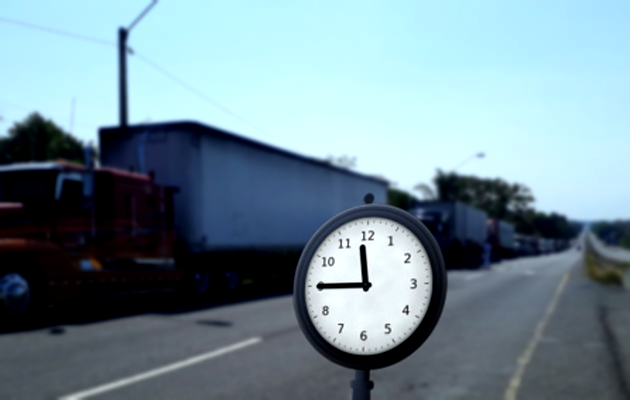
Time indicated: 11:45
